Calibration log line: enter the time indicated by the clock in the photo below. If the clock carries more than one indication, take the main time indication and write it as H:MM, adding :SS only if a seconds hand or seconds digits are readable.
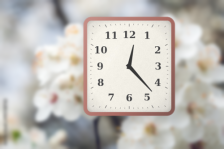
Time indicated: 12:23
